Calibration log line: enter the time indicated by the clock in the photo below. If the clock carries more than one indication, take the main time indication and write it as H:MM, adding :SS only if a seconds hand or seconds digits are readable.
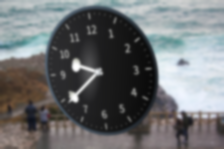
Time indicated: 9:39
